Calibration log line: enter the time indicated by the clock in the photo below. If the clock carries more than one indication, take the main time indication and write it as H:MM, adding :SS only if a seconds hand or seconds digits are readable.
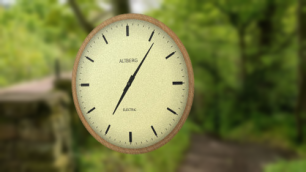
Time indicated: 7:06
